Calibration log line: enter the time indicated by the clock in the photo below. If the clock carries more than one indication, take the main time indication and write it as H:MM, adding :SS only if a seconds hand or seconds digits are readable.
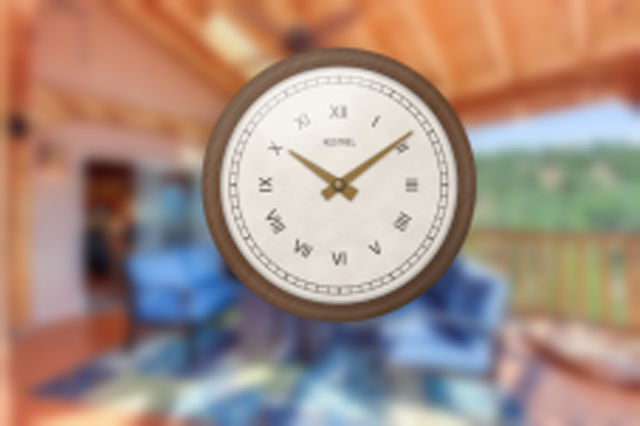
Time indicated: 10:09
